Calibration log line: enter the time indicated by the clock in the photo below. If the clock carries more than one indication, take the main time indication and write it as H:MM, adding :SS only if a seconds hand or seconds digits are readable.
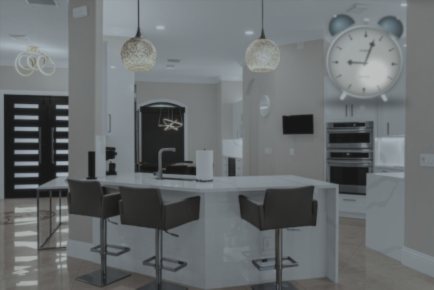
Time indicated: 9:03
